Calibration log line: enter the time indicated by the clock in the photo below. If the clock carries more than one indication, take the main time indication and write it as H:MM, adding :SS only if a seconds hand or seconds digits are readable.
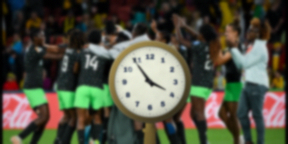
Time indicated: 3:54
